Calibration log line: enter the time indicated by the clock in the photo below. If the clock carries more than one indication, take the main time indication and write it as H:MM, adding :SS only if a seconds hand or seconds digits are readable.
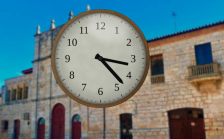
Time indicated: 3:23
